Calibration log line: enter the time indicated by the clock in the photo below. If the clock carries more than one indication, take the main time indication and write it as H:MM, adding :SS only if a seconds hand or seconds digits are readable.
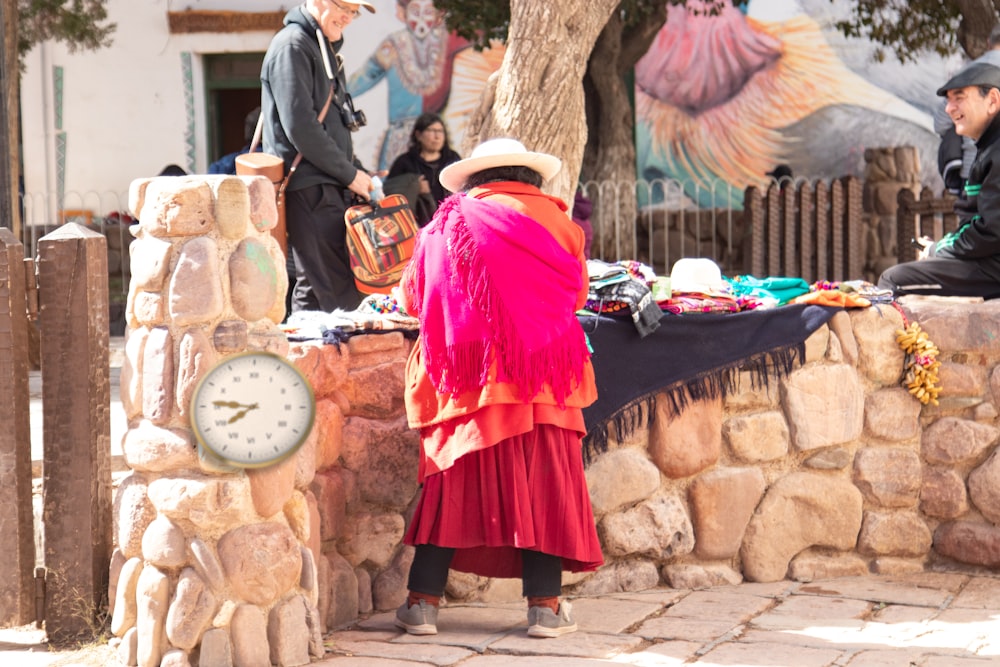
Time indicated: 7:46
